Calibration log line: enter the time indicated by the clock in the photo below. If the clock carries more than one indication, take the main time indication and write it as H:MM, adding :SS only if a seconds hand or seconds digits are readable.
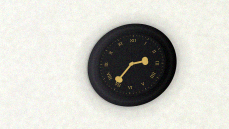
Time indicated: 2:36
